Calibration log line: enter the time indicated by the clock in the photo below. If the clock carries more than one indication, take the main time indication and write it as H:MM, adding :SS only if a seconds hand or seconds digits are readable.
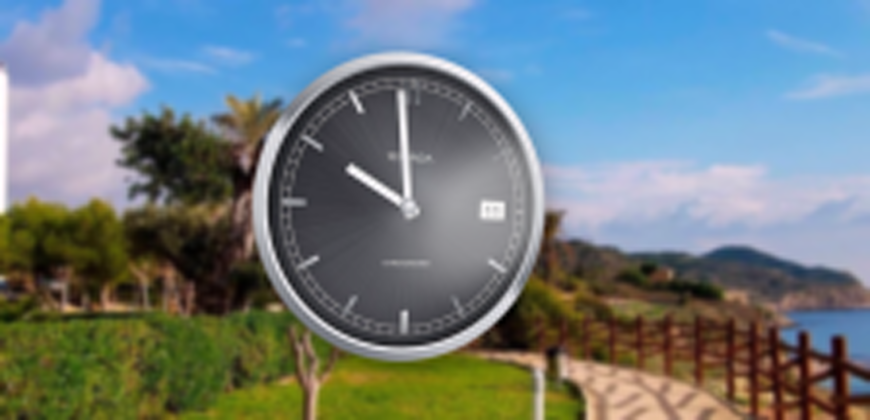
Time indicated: 9:59
